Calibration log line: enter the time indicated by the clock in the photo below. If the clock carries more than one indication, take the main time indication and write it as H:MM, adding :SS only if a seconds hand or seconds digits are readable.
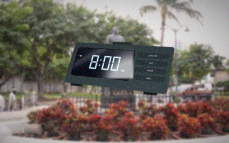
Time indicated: 8:00
